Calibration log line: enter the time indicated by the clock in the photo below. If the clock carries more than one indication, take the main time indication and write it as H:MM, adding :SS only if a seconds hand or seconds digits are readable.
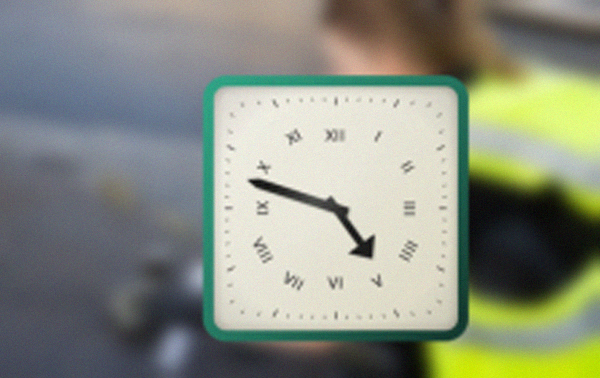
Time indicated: 4:48
